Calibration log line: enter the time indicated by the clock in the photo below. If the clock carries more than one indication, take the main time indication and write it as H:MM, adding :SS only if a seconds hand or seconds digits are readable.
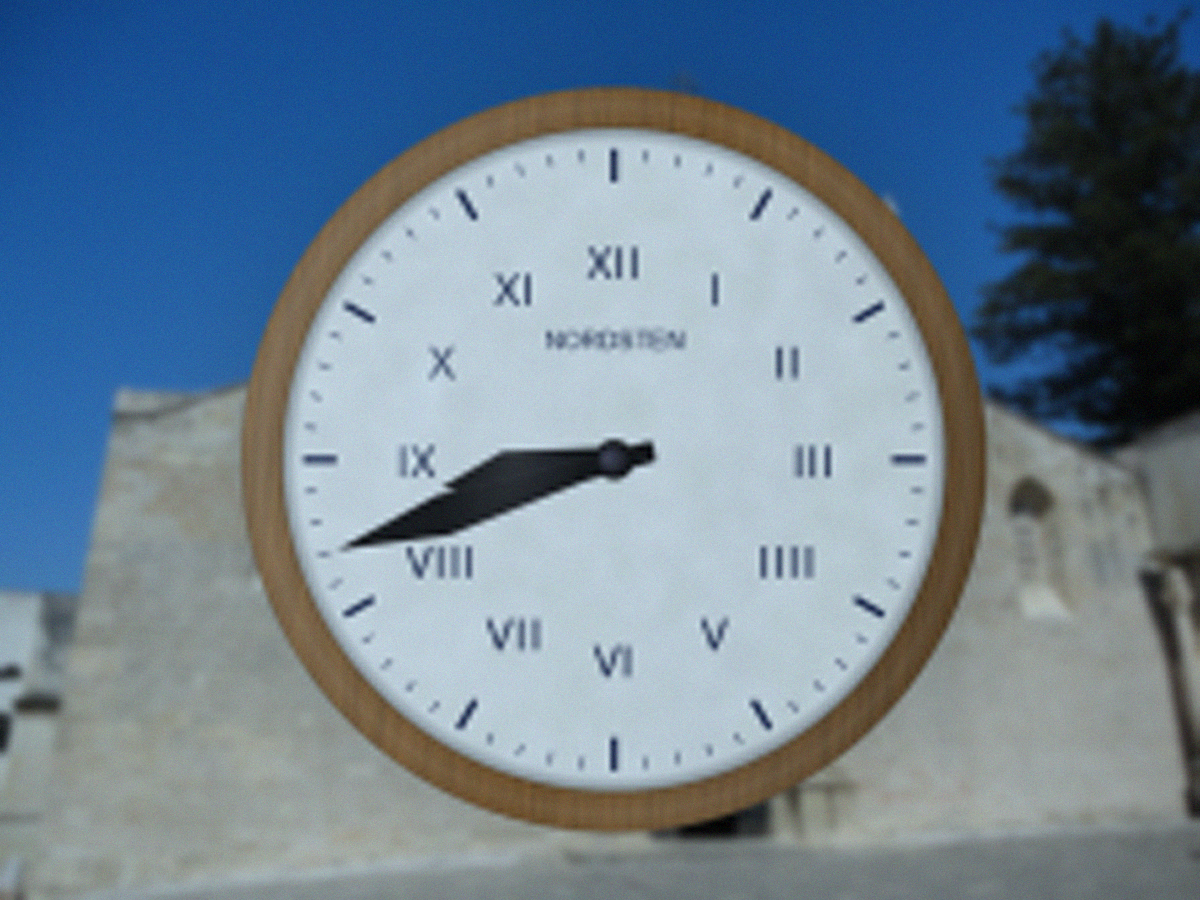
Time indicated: 8:42
